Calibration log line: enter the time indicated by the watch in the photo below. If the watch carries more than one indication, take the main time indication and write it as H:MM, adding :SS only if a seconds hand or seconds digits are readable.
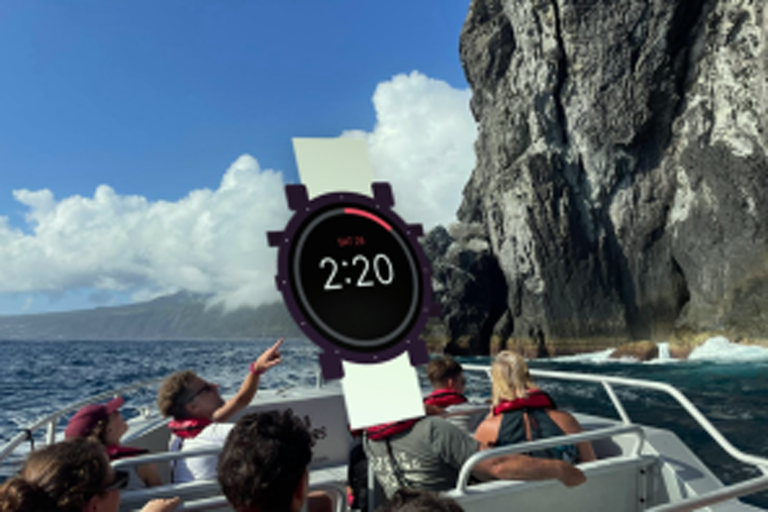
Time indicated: 2:20
